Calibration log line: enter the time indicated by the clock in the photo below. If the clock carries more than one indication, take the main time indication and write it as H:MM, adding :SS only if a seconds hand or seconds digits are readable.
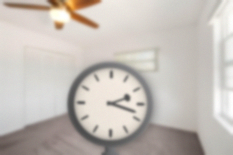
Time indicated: 2:18
